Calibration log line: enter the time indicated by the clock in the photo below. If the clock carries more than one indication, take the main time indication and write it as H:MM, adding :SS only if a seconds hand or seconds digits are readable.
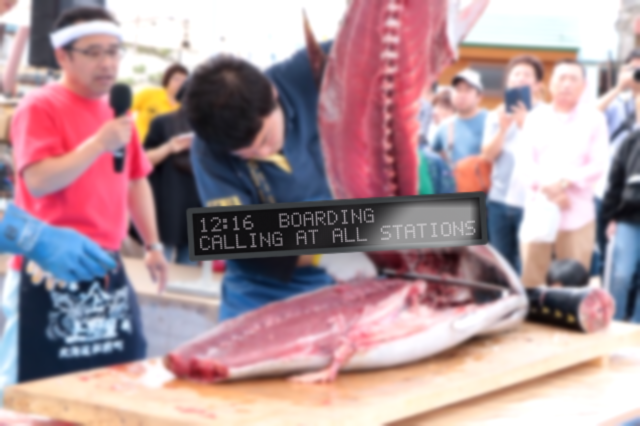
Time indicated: 12:16
